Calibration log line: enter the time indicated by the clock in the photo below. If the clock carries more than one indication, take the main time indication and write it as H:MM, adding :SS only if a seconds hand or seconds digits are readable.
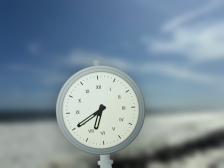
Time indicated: 6:40
